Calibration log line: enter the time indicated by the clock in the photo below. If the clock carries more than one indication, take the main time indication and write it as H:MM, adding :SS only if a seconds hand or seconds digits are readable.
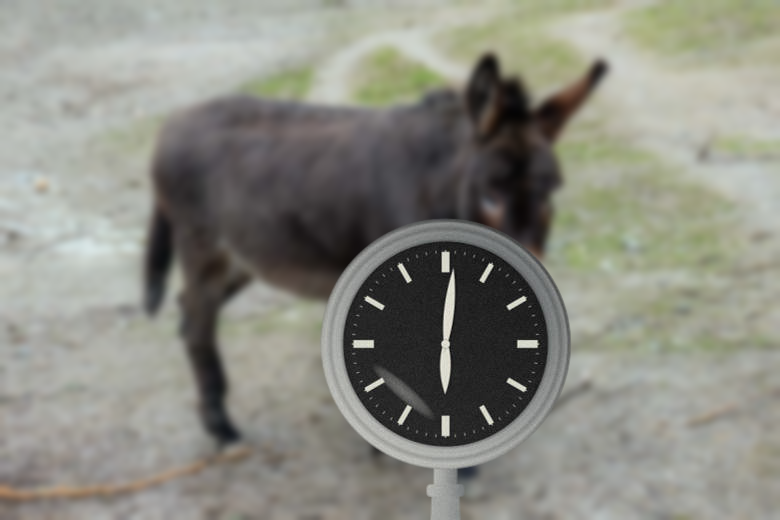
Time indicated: 6:01
